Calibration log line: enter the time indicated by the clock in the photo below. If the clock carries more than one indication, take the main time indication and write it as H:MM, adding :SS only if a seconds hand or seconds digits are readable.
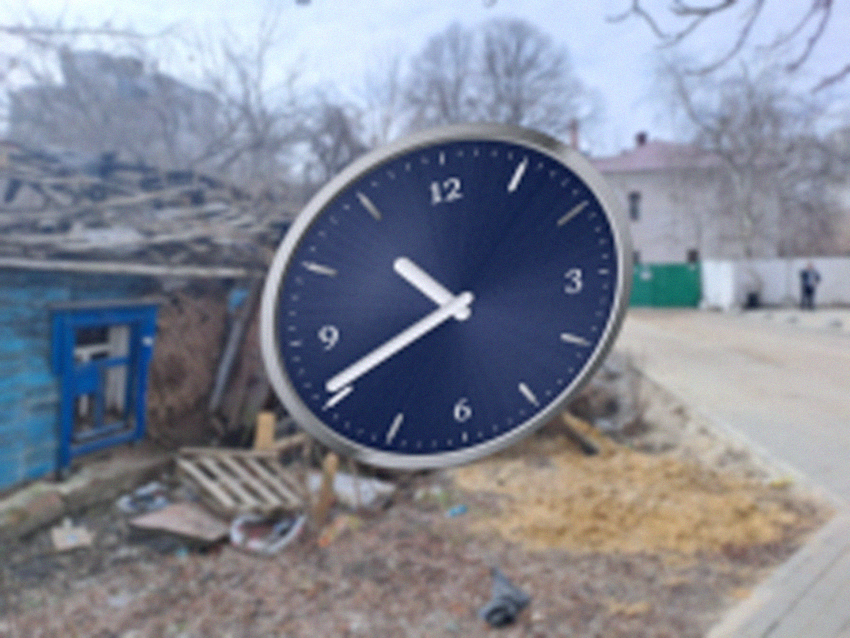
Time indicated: 10:41
